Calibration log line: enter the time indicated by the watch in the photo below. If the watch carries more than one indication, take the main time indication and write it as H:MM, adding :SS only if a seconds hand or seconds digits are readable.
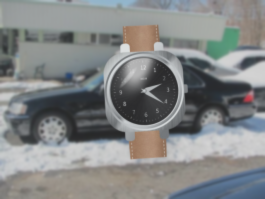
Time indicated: 2:21
